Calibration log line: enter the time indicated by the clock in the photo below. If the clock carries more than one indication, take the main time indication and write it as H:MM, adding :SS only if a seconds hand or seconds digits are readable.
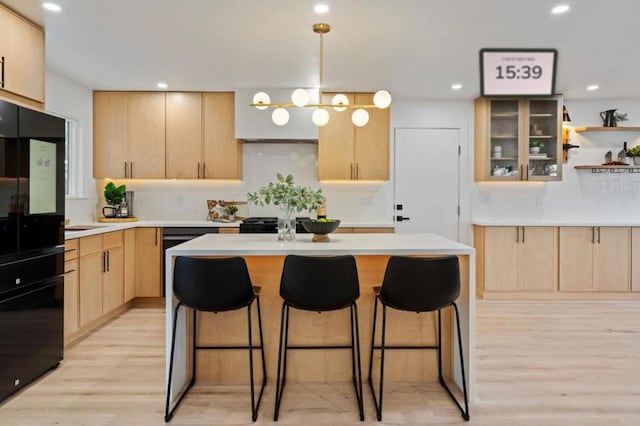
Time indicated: 15:39
